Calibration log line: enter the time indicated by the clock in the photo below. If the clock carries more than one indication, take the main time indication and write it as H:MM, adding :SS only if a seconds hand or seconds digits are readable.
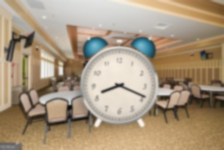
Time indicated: 8:19
